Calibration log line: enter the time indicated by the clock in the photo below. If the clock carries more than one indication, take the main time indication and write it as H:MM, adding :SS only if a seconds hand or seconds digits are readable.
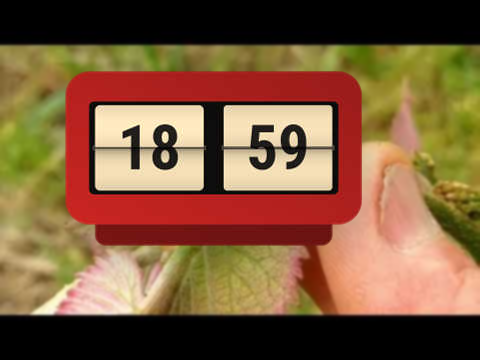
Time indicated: 18:59
